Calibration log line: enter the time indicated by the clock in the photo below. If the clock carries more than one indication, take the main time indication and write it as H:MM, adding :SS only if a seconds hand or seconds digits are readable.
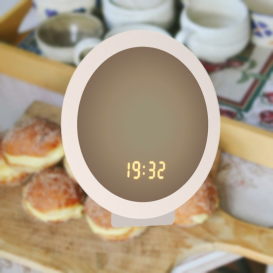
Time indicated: 19:32
